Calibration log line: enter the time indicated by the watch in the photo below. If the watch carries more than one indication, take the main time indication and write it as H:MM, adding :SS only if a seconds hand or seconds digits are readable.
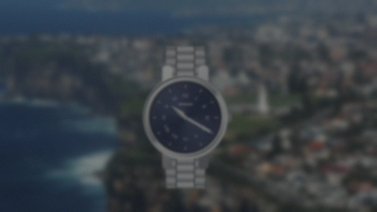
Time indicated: 10:20
